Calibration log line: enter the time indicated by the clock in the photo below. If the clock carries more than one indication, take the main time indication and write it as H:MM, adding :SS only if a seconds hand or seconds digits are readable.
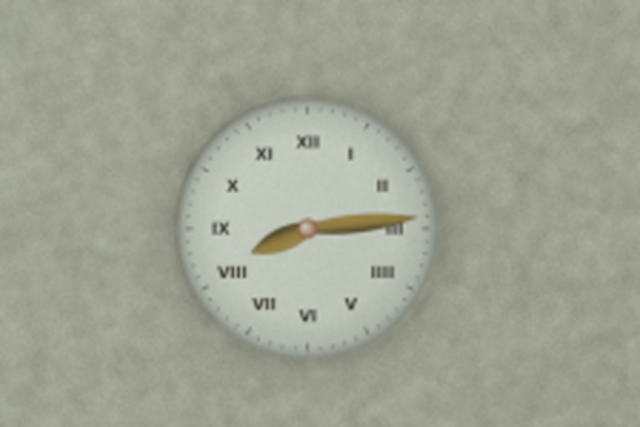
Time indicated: 8:14
